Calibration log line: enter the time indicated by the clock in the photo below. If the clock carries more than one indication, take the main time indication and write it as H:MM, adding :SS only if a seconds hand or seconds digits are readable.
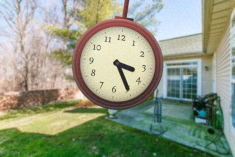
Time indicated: 3:25
